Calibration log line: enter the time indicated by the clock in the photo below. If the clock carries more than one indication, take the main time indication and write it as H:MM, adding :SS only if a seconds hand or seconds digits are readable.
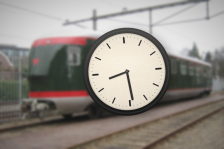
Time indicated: 8:29
